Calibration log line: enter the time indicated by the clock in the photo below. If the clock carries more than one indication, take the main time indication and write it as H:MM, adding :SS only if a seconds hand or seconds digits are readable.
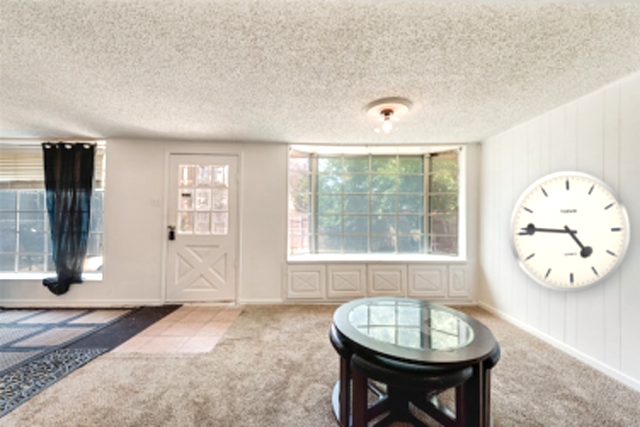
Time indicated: 4:46
